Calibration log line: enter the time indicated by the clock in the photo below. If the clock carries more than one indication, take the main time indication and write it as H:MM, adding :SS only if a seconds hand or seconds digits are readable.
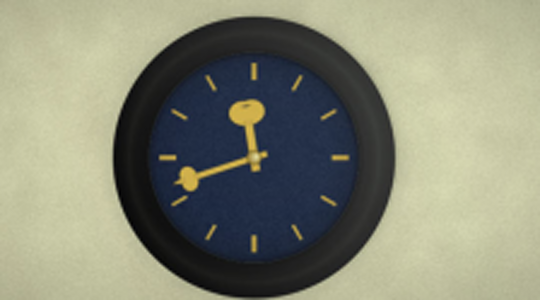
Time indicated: 11:42
